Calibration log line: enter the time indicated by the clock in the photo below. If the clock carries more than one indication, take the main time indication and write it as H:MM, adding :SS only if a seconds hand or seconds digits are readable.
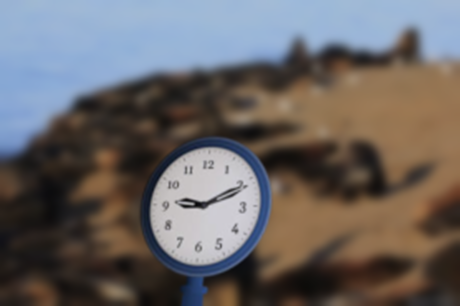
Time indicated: 9:11
